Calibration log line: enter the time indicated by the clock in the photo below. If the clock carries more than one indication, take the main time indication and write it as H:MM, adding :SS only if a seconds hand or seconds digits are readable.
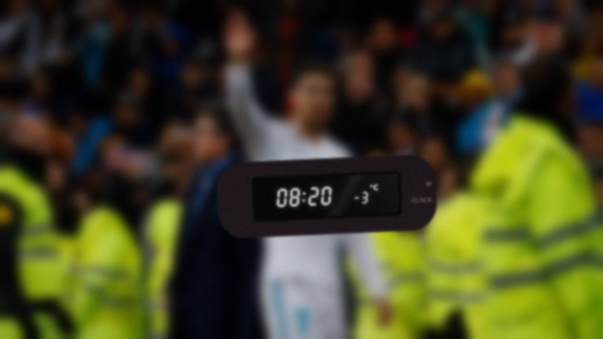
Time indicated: 8:20
